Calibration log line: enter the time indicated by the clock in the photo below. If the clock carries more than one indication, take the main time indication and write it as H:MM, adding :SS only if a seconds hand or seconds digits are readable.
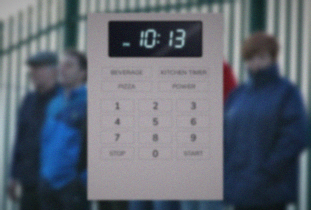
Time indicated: 10:13
